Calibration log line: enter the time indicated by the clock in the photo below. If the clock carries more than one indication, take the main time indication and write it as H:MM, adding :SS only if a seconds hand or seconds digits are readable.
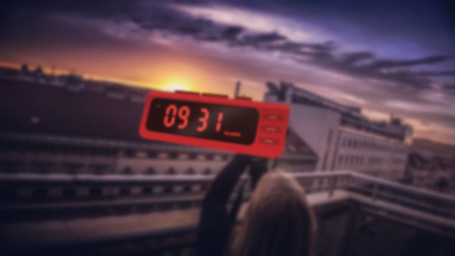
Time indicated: 9:31
